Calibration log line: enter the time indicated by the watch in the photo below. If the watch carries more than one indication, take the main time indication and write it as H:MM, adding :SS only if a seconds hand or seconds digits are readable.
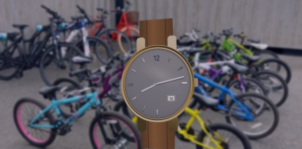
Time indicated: 8:13
